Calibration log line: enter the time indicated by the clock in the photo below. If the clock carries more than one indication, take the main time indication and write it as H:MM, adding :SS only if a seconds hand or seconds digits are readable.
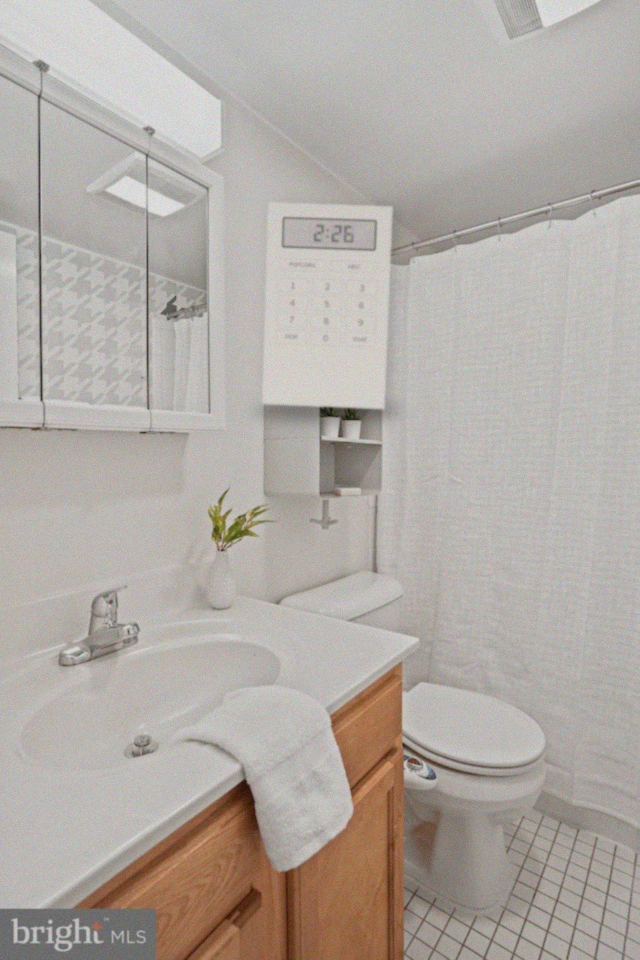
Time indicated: 2:26
